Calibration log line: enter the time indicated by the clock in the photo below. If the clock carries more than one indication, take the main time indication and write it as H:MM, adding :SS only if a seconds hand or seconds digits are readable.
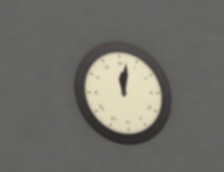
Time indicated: 12:02
